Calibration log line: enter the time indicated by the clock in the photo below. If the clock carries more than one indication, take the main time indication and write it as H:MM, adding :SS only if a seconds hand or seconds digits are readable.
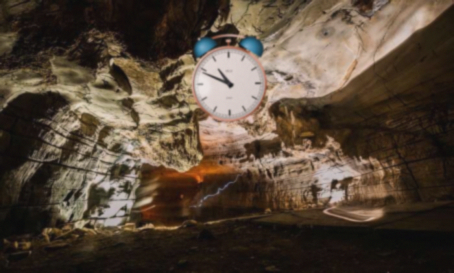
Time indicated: 10:49
